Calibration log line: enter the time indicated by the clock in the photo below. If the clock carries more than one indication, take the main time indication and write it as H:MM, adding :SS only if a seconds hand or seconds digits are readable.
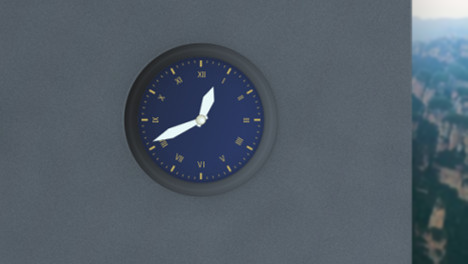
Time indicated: 12:41
